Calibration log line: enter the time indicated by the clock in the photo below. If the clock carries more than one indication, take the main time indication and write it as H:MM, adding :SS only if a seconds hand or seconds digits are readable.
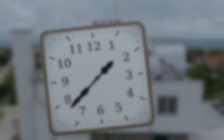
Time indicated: 1:38
